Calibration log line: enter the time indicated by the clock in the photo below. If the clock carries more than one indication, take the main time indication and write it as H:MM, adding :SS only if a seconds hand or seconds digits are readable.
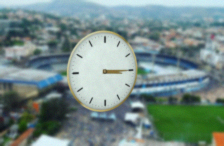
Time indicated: 3:15
